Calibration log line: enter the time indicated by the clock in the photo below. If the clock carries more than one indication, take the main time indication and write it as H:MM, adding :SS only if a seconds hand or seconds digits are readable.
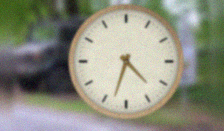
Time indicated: 4:33
